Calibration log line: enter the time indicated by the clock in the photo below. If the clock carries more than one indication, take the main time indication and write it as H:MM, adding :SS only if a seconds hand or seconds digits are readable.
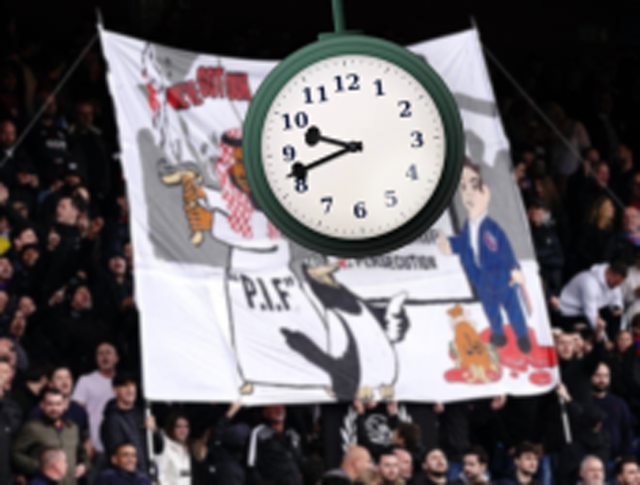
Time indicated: 9:42
